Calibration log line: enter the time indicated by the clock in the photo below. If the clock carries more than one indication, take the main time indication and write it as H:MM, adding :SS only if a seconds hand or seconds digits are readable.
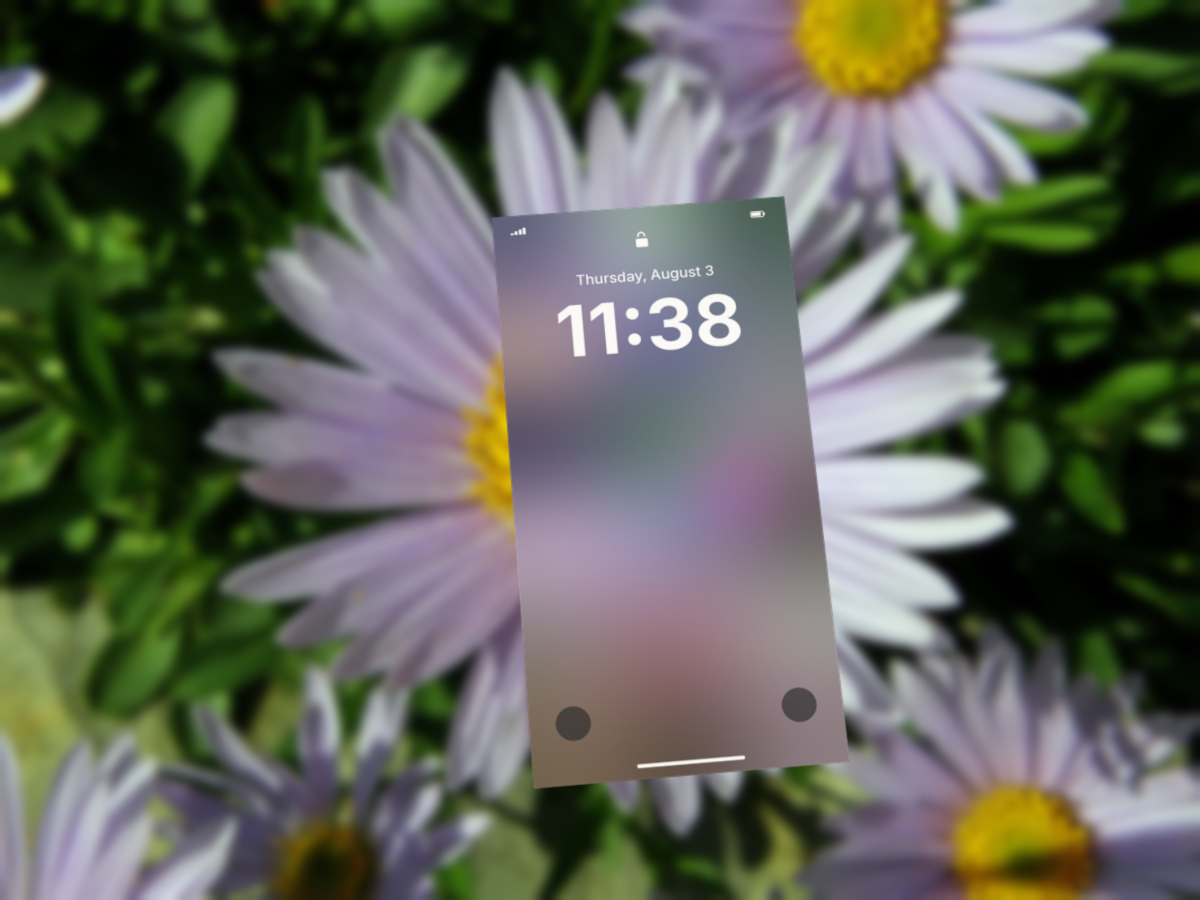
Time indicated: 11:38
